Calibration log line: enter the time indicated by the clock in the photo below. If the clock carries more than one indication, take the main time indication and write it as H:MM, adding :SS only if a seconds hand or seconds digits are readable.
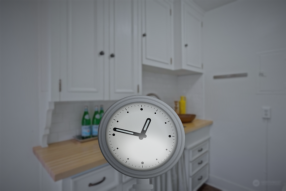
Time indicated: 12:47
